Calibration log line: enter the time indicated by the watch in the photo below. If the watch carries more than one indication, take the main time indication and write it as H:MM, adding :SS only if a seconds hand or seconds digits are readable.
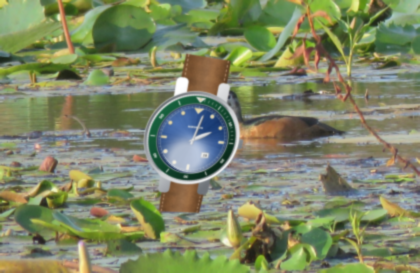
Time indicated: 2:02
